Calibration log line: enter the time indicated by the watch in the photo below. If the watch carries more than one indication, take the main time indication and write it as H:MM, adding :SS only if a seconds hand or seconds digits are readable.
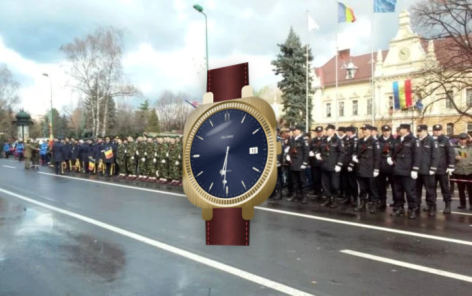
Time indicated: 6:31
